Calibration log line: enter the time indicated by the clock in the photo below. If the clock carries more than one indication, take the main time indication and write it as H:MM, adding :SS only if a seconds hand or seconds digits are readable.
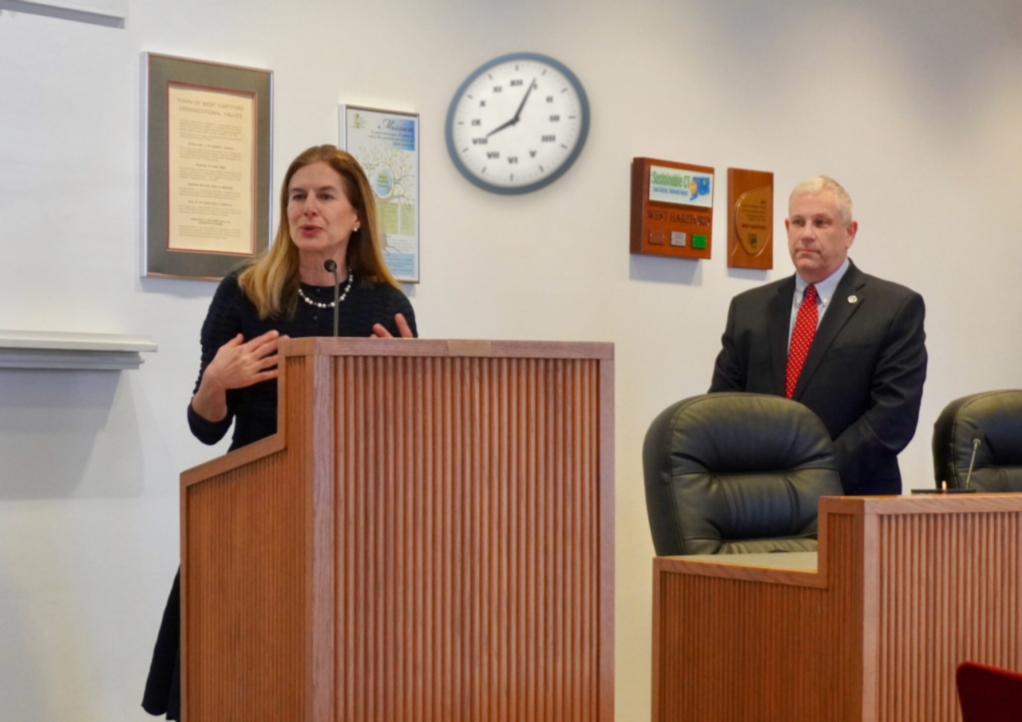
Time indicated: 8:04
